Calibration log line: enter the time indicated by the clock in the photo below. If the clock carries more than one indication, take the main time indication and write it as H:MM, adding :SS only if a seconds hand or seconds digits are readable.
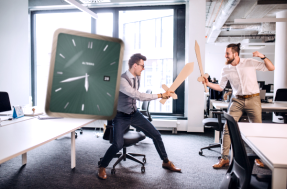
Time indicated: 5:42
